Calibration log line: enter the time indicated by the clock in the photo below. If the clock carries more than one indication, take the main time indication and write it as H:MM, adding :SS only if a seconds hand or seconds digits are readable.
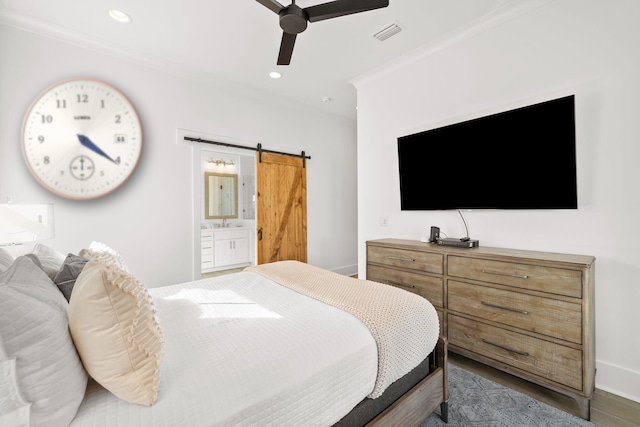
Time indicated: 4:21
